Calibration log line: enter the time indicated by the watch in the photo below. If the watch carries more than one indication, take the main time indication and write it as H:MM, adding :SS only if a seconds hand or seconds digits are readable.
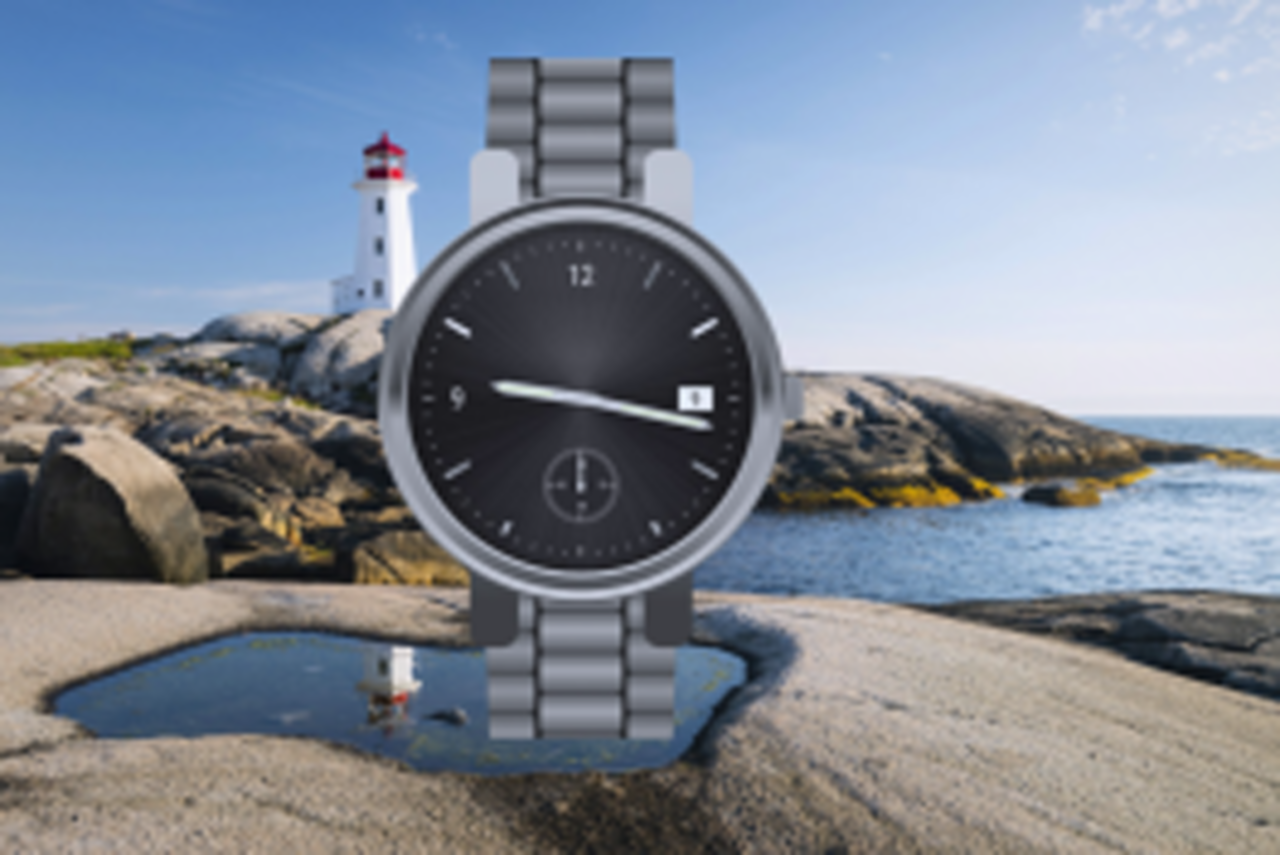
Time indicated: 9:17
